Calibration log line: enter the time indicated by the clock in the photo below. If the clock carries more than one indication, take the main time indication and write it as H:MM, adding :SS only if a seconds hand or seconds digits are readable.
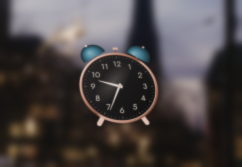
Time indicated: 9:34
